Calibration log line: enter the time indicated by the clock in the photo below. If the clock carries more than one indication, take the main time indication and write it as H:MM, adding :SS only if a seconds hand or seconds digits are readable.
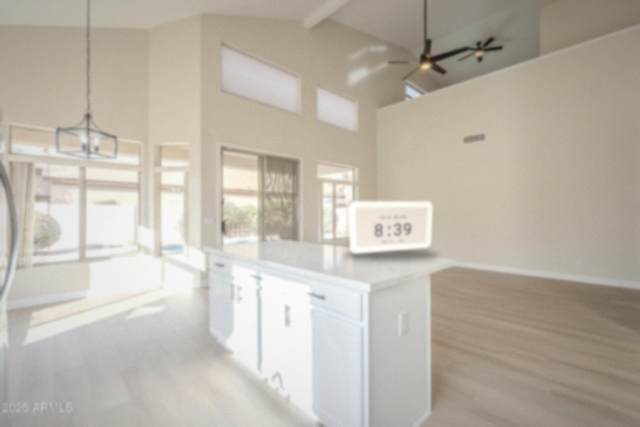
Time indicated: 8:39
